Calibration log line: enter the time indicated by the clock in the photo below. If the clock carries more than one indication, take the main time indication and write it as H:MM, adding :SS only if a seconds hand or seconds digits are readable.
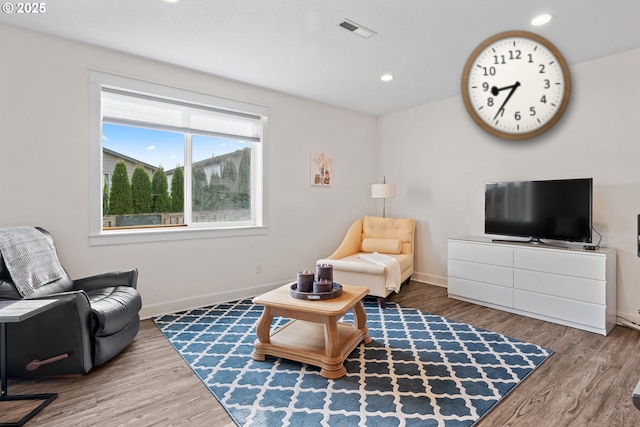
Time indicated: 8:36
